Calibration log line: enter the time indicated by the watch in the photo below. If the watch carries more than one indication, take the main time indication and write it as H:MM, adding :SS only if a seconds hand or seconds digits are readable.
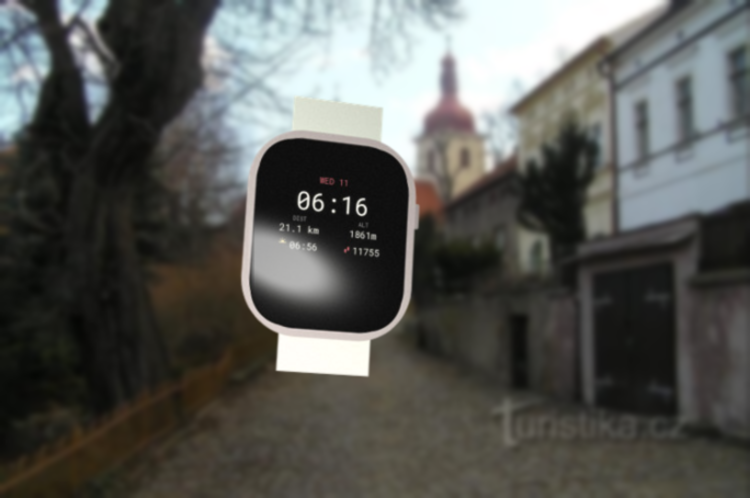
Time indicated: 6:16
